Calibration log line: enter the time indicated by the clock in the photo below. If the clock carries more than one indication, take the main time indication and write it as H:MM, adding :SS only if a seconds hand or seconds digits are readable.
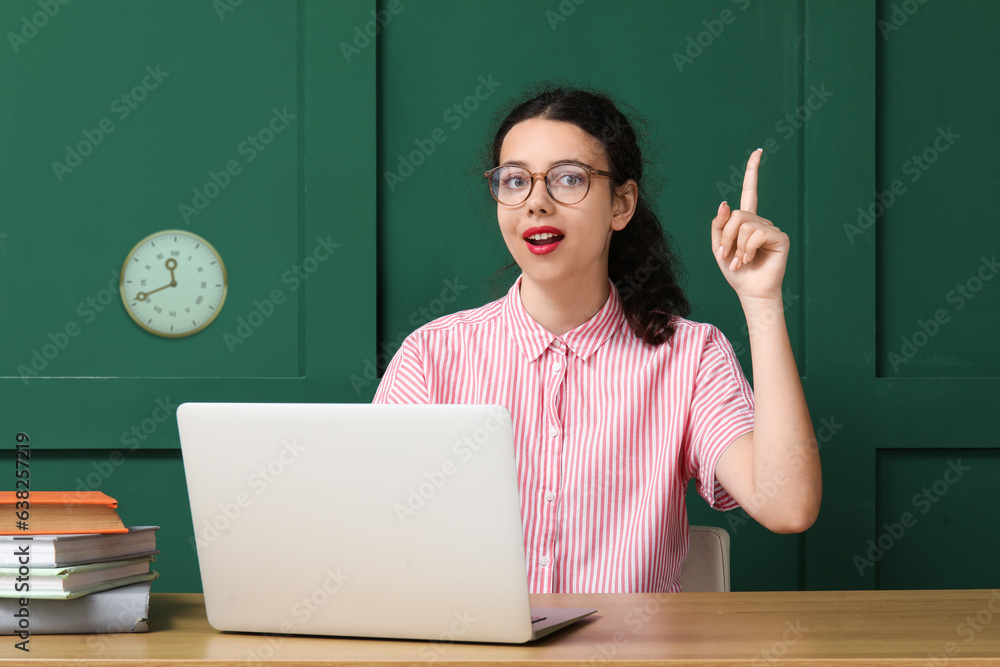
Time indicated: 11:41
